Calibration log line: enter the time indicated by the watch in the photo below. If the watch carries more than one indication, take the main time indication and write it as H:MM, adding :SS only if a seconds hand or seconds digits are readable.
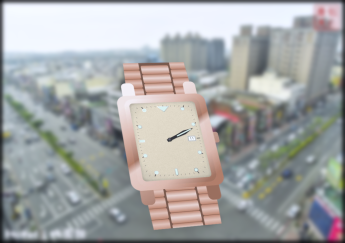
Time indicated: 2:11
